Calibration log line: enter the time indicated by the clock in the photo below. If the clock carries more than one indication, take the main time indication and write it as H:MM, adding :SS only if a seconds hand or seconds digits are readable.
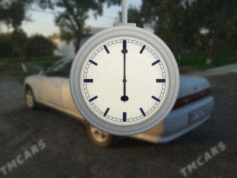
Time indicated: 6:00
